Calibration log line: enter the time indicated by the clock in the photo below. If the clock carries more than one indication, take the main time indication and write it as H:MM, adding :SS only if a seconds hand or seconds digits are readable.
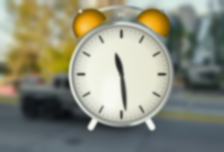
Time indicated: 11:29
